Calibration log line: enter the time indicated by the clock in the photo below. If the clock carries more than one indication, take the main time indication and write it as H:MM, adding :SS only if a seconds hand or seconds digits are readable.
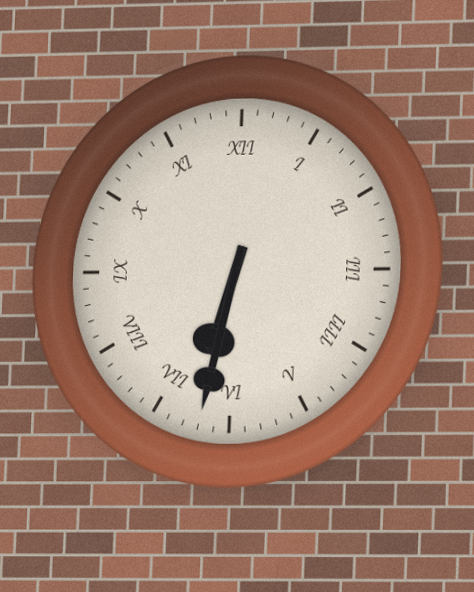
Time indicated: 6:32
